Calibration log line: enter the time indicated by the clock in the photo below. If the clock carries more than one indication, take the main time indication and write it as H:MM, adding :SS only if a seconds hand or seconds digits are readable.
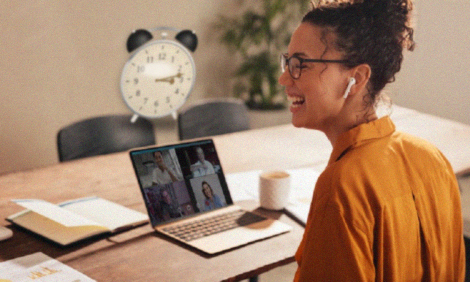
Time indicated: 3:13
